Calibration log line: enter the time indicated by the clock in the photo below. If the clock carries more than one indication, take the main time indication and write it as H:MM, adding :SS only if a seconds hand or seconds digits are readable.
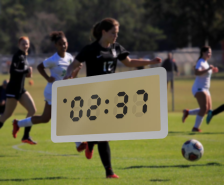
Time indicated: 2:37
